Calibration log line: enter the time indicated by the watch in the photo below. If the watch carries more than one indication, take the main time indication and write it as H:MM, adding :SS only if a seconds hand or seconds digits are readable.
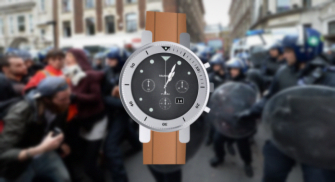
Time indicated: 1:04
